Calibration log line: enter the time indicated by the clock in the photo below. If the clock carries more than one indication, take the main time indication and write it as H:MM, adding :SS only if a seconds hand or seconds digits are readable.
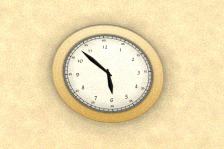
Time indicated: 5:53
